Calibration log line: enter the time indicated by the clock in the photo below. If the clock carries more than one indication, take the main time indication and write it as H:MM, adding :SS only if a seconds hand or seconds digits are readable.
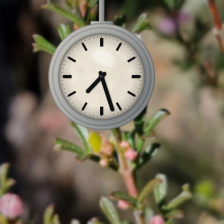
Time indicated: 7:27
